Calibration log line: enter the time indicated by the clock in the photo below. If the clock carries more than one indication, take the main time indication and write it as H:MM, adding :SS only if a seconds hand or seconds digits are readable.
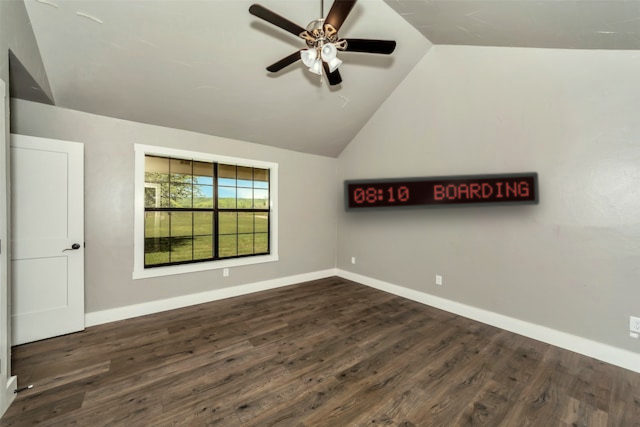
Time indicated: 8:10
